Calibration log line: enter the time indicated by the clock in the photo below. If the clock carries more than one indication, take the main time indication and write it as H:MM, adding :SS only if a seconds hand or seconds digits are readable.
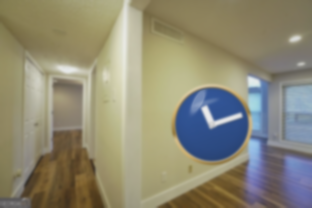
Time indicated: 11:12
